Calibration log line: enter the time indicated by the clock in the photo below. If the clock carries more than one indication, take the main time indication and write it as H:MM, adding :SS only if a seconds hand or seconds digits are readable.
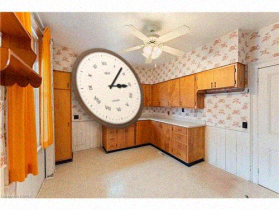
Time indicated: 3:08
